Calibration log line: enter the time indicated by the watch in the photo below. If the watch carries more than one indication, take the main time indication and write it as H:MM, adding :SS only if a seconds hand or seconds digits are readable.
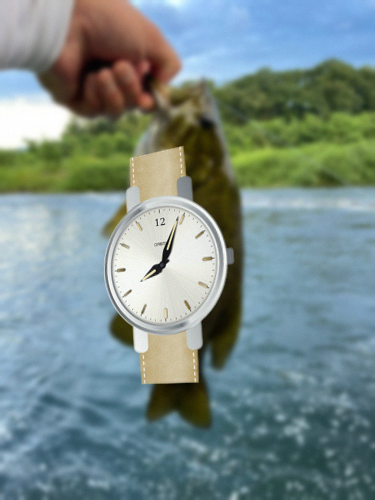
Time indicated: 8:04
